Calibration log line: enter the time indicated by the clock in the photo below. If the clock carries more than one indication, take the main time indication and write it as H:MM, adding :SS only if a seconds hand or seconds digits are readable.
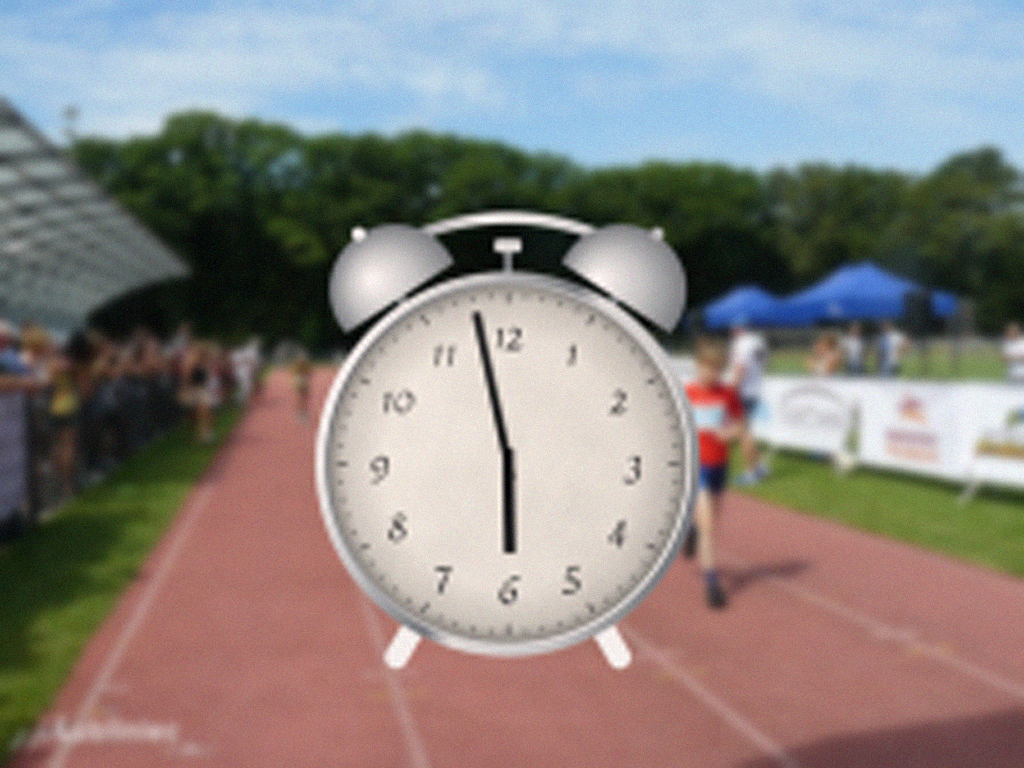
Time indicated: 5:58
